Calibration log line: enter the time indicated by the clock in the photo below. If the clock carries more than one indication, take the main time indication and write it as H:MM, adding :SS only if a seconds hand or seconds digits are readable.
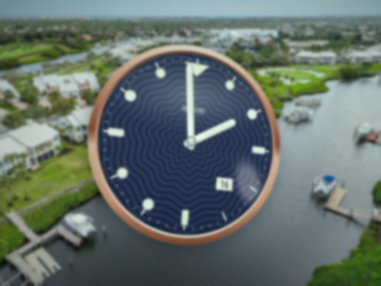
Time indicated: 1:59
